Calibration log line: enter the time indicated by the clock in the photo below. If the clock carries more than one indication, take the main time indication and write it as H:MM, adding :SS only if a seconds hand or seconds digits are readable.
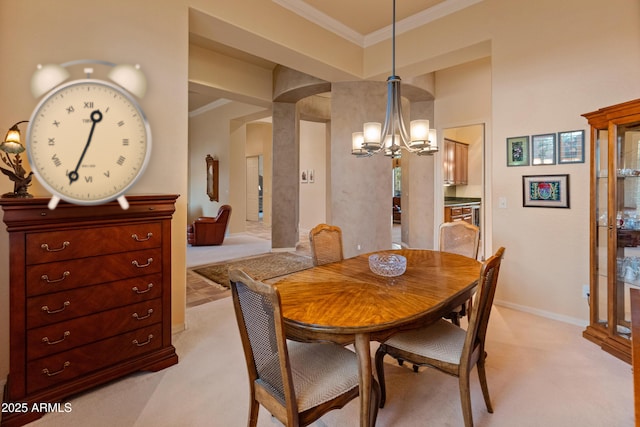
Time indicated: 12:34
